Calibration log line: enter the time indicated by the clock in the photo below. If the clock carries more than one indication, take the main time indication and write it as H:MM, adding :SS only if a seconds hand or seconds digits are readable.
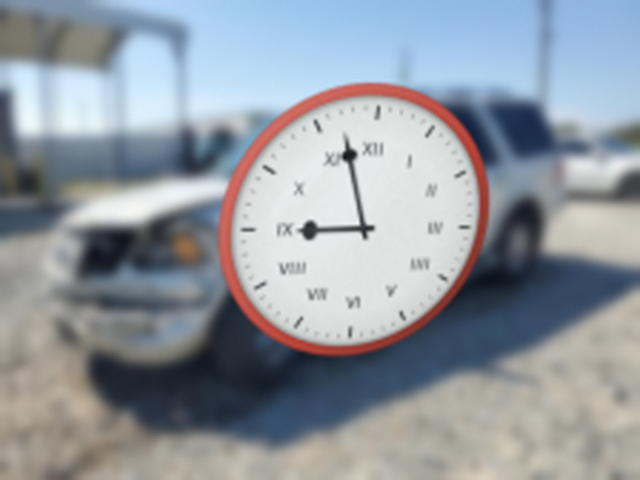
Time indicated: 8:57
